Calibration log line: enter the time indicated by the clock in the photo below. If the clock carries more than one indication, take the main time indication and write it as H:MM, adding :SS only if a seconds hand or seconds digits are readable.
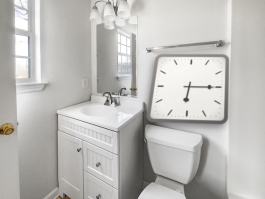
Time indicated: 6:15
